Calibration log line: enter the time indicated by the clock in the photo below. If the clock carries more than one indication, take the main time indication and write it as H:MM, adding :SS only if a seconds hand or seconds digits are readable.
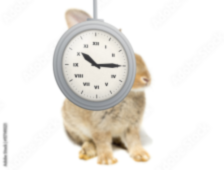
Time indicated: 10:15
